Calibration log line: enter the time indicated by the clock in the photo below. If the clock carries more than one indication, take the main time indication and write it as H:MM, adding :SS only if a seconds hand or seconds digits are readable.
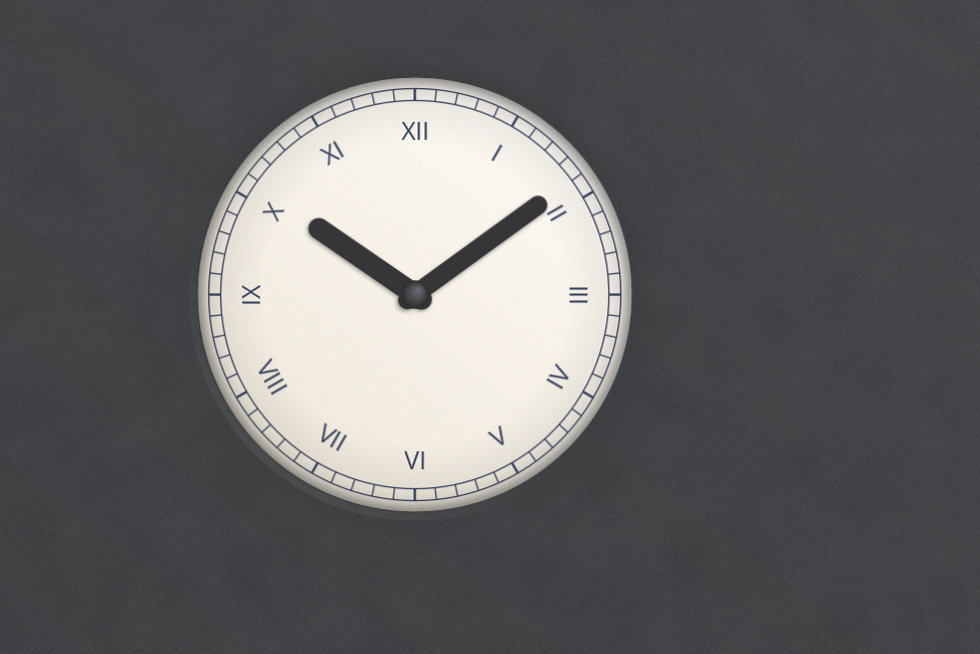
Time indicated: 10:09
